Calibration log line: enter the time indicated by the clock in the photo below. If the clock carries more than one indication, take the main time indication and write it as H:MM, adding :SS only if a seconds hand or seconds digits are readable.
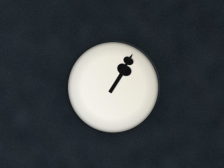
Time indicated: 1:05
